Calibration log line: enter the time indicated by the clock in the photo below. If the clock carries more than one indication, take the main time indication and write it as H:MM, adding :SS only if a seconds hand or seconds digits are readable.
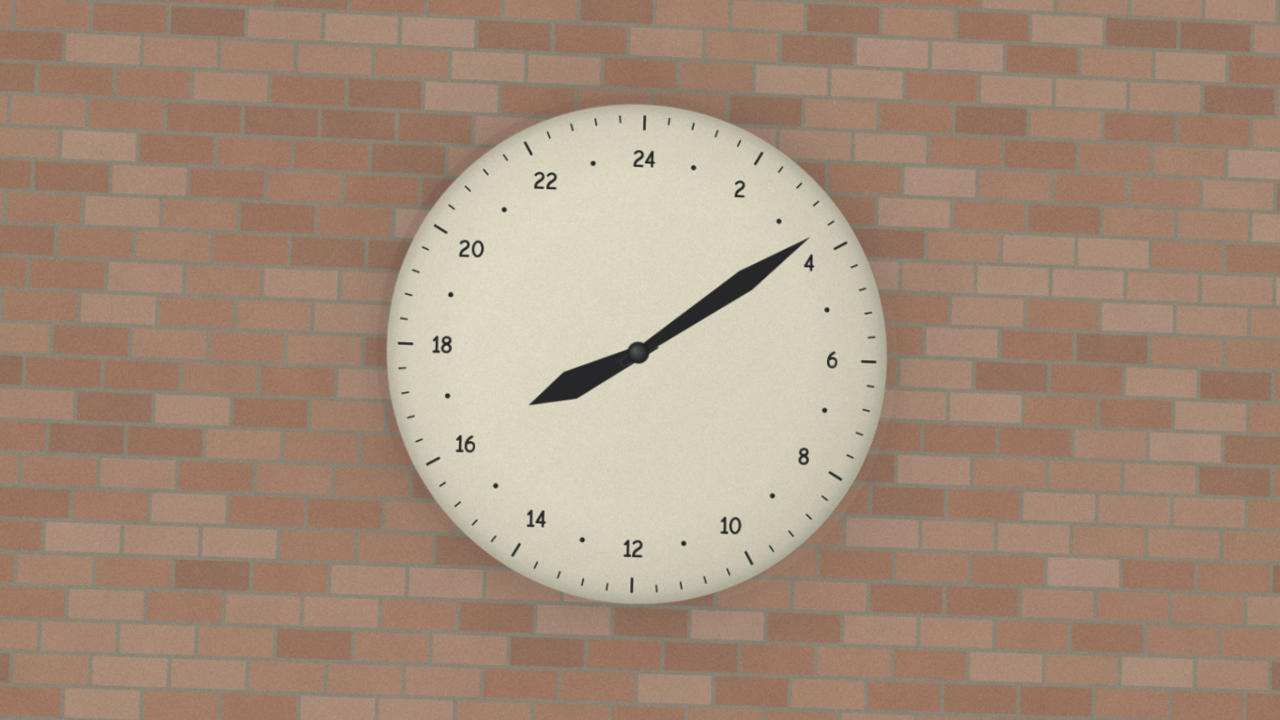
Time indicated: 16:09
